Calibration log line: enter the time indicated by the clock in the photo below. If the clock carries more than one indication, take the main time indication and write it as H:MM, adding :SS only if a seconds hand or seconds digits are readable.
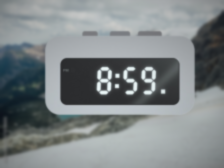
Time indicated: 8:59
